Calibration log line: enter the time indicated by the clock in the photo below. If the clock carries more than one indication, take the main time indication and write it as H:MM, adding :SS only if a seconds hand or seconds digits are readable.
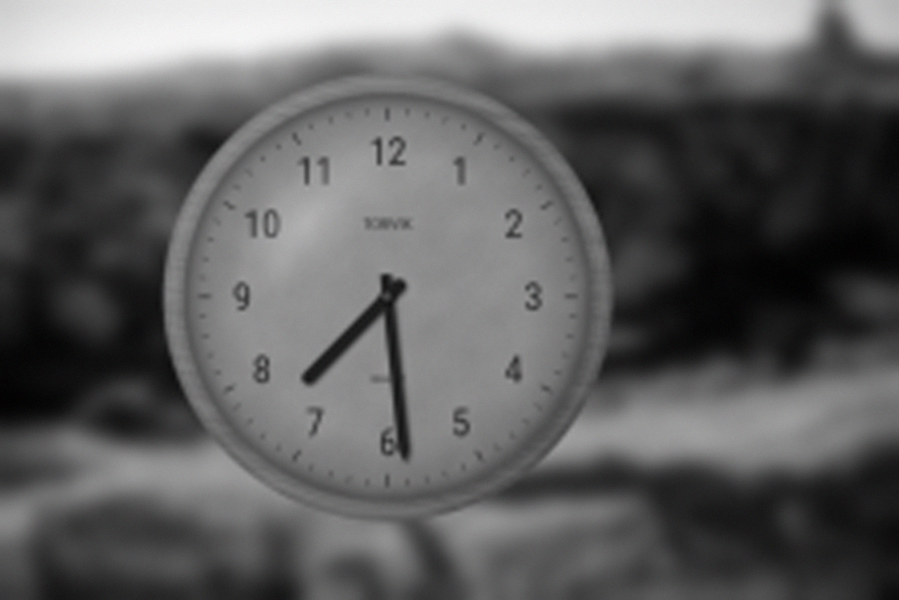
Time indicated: 7:29
